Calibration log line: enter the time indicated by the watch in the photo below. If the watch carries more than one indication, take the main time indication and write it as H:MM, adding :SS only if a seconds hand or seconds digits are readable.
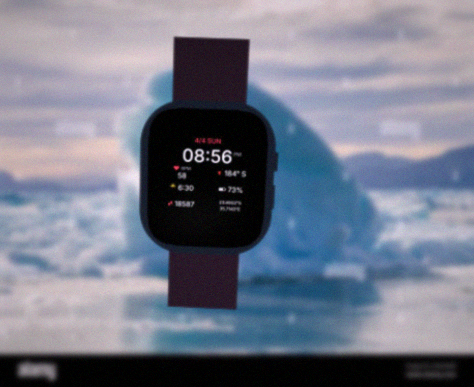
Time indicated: 8:56
